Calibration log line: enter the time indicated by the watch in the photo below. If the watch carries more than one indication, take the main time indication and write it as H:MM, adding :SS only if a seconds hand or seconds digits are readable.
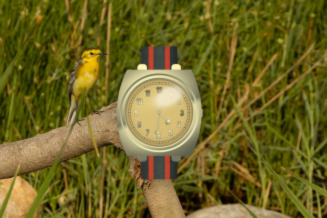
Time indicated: 4:31
